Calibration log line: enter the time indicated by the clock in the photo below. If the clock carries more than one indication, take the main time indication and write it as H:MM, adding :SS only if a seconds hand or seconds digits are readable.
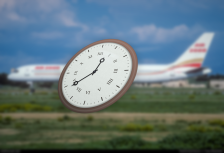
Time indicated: 12:39
